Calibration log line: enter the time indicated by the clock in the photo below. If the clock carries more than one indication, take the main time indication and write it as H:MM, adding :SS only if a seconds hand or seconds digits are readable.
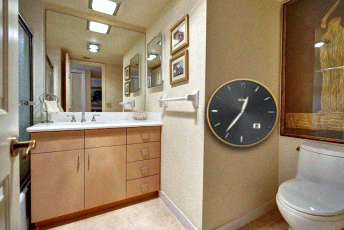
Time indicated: 12:36
